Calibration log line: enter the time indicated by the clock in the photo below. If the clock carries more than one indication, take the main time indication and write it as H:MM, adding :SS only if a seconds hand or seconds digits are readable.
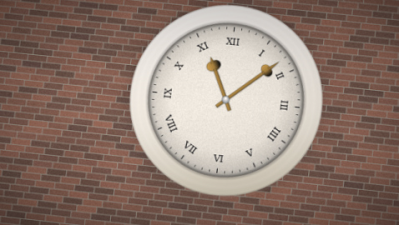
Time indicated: 11:08
